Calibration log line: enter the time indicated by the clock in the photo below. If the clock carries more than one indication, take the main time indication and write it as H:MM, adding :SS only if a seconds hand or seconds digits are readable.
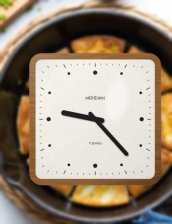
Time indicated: 9:23
